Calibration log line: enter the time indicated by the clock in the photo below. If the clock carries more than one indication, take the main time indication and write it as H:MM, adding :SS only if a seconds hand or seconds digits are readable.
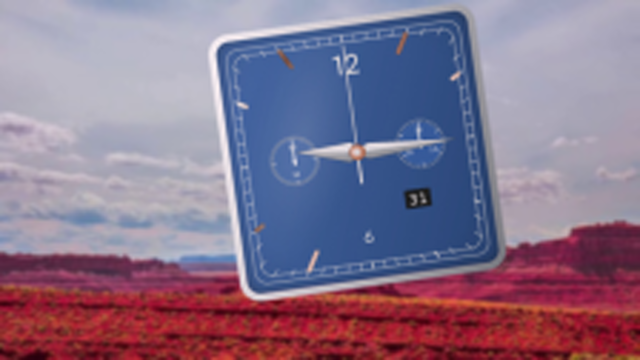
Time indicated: 9:15
